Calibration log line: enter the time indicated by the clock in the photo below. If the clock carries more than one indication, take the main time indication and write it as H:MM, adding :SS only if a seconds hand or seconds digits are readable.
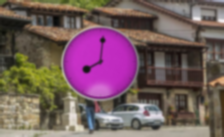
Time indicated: 8:01
